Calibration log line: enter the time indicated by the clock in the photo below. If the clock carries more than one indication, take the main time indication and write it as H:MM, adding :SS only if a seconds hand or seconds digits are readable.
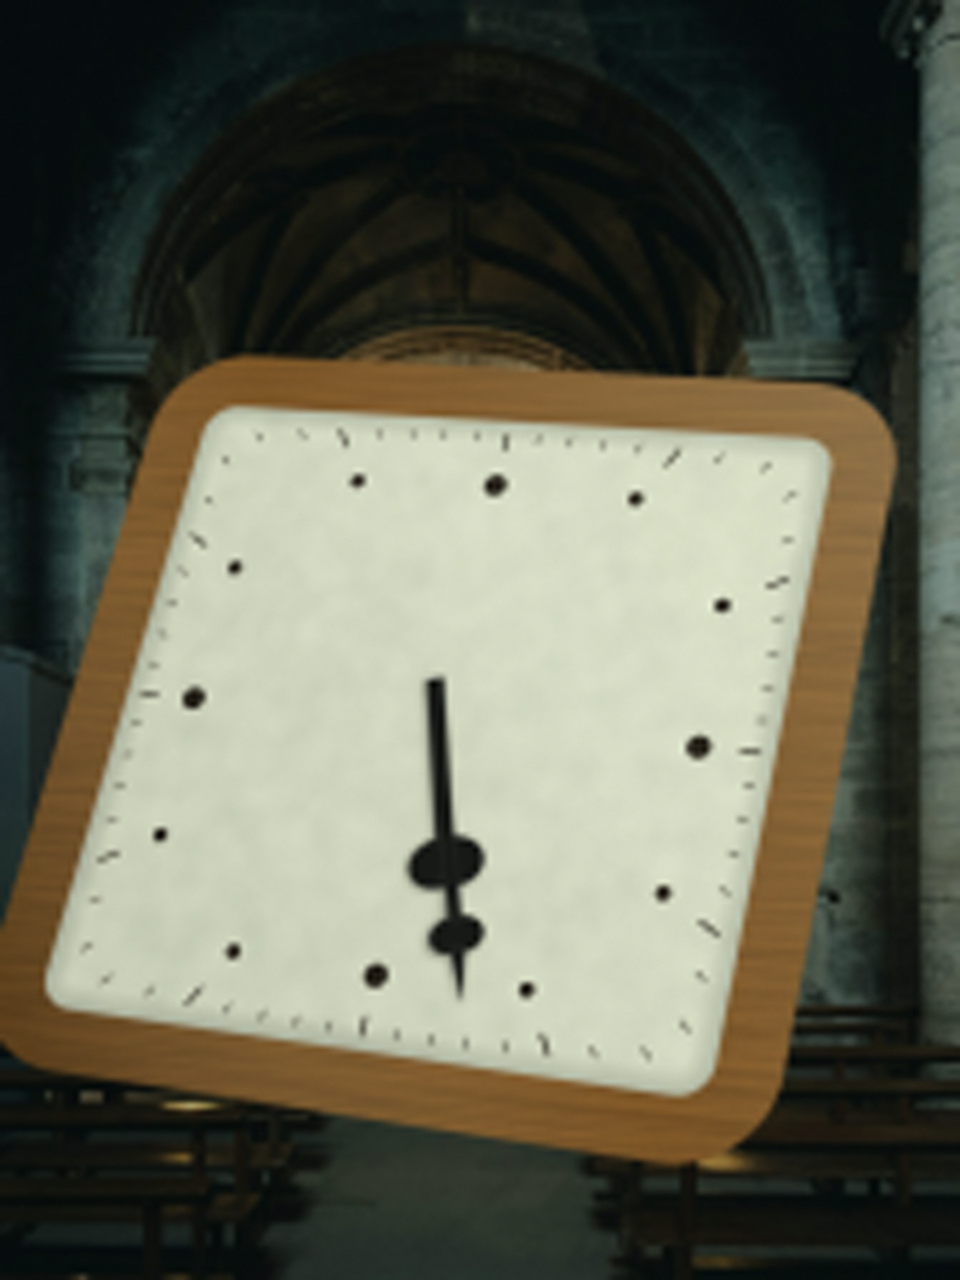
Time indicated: 5:27
